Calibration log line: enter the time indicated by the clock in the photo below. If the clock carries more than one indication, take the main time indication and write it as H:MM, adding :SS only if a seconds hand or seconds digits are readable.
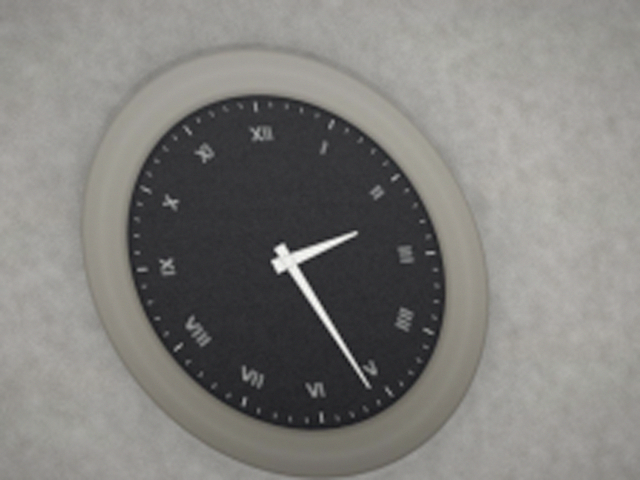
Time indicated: 2:26
